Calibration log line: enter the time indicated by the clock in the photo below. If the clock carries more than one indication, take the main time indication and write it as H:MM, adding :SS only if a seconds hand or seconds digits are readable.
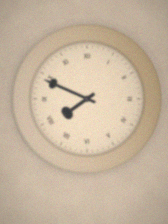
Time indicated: 7:49
